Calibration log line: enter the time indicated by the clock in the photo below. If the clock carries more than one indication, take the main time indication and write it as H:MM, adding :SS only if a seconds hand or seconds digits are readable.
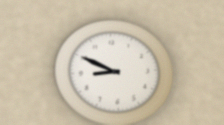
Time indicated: 8:50
